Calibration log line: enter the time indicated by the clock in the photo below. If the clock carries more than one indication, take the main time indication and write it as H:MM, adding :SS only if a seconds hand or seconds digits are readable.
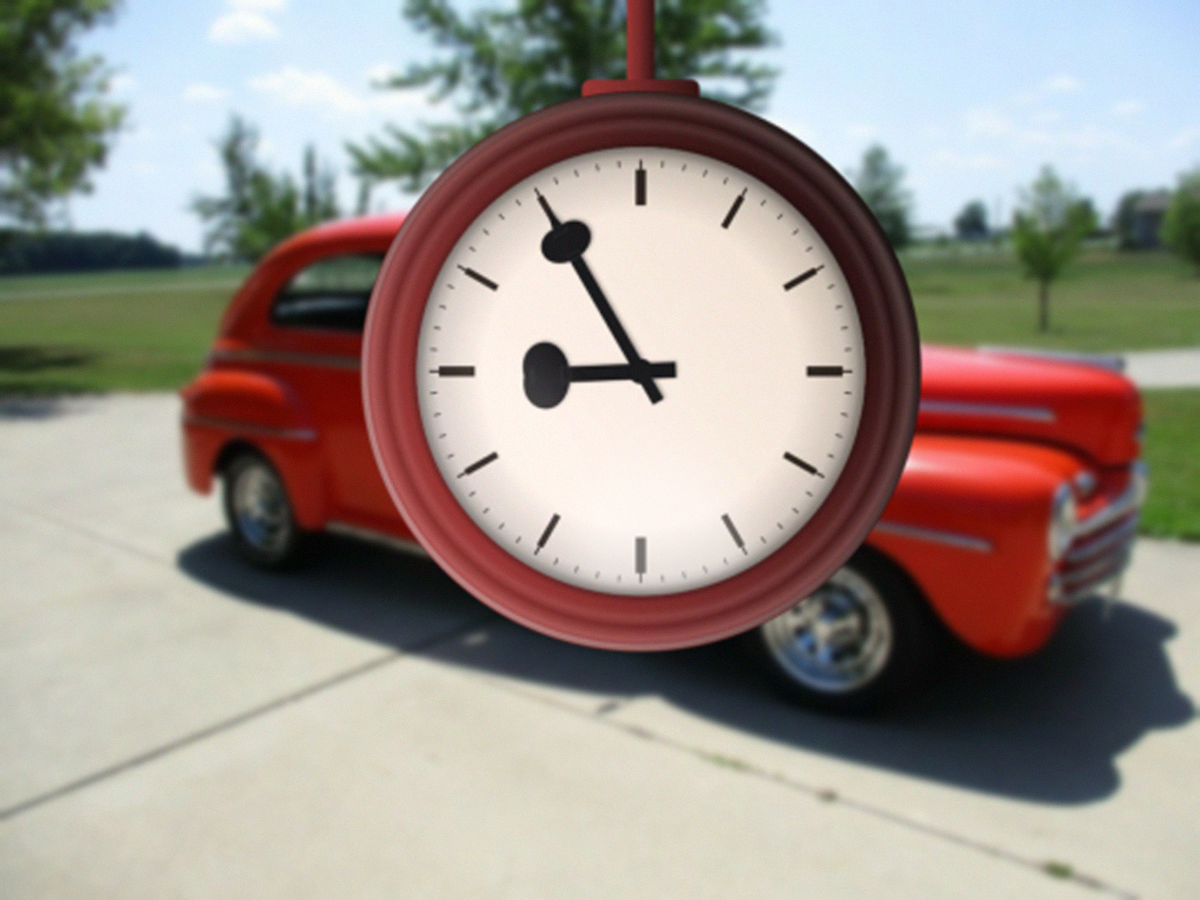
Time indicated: 8:55
